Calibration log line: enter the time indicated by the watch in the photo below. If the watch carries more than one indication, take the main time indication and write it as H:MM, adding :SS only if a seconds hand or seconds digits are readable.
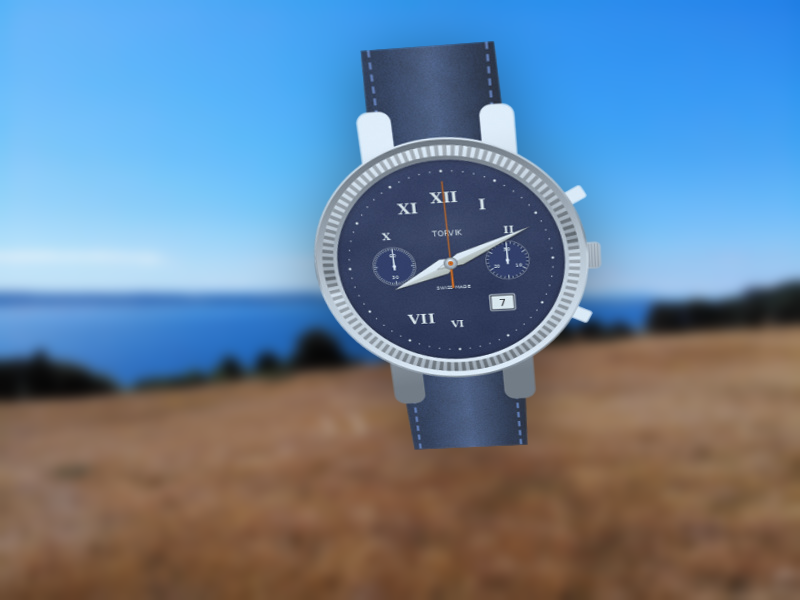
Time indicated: 8:11
